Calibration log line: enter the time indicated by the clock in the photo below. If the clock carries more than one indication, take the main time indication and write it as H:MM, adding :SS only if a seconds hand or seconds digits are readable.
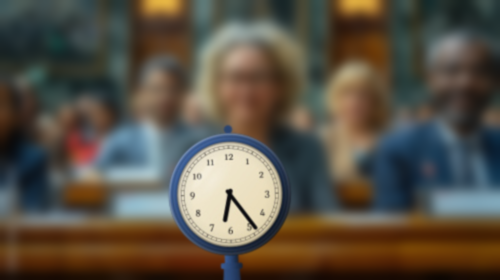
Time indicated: 6:24
